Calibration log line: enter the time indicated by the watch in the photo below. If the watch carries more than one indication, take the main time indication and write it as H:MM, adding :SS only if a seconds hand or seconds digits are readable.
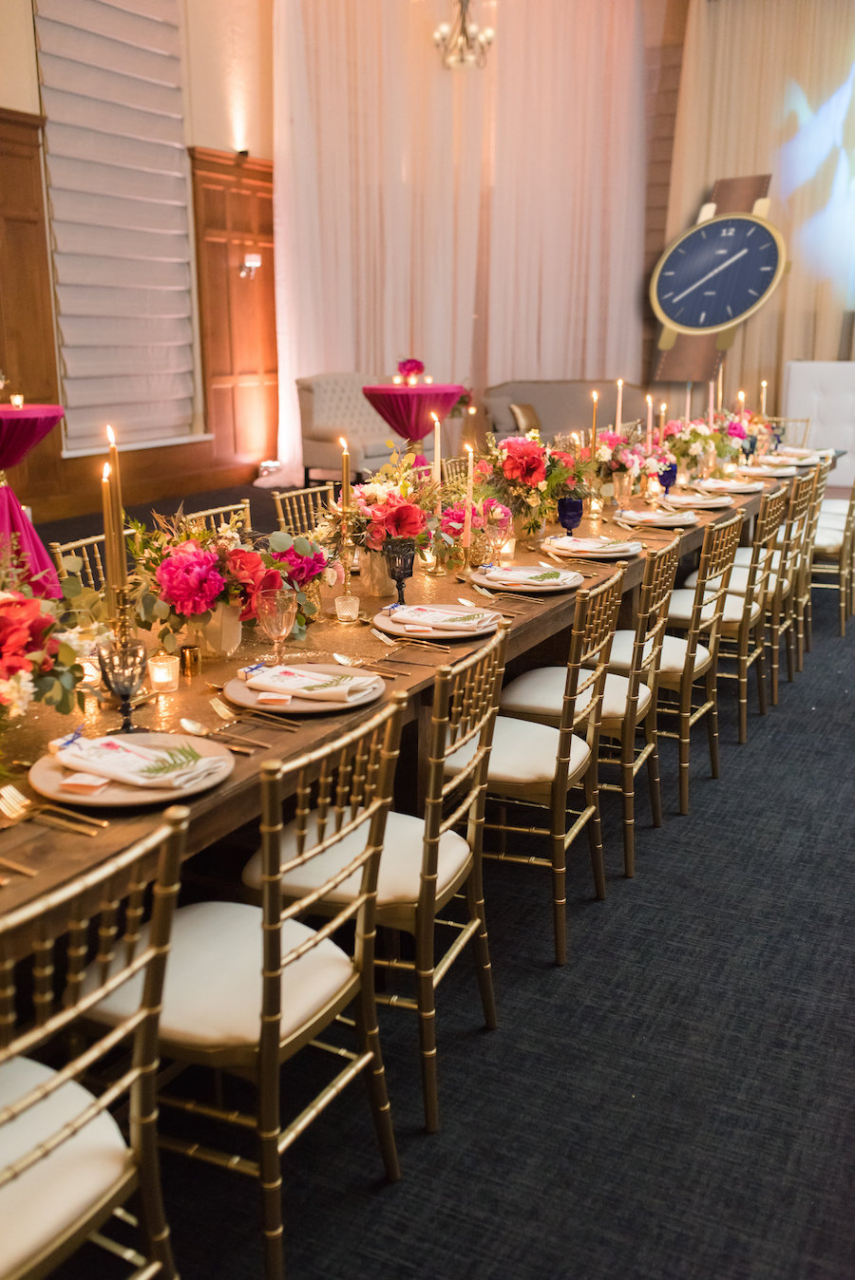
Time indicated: 1:38
